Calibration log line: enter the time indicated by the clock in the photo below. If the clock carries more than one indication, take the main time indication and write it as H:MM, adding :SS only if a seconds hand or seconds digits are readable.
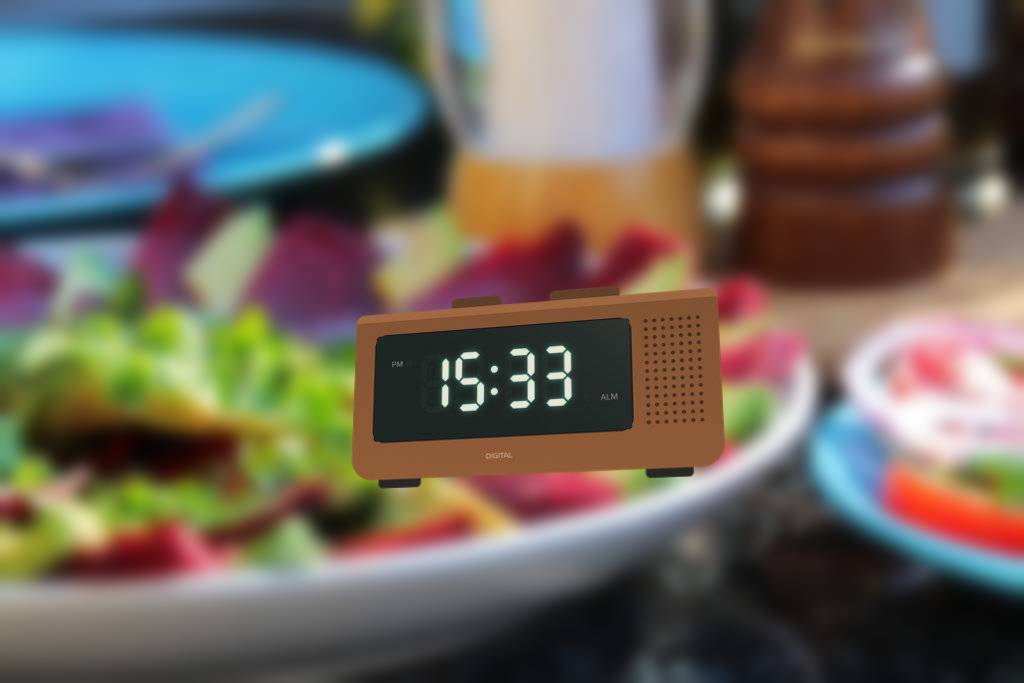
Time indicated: 15:33
